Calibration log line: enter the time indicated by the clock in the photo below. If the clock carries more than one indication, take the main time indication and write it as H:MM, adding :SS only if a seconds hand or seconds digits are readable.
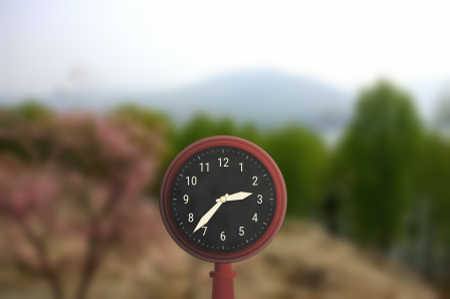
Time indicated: 2:37
